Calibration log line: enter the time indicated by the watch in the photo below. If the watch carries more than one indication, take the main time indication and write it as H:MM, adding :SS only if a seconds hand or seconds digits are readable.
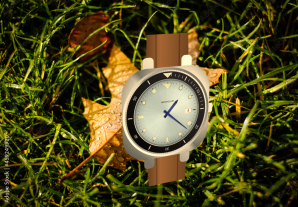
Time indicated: 1:22
